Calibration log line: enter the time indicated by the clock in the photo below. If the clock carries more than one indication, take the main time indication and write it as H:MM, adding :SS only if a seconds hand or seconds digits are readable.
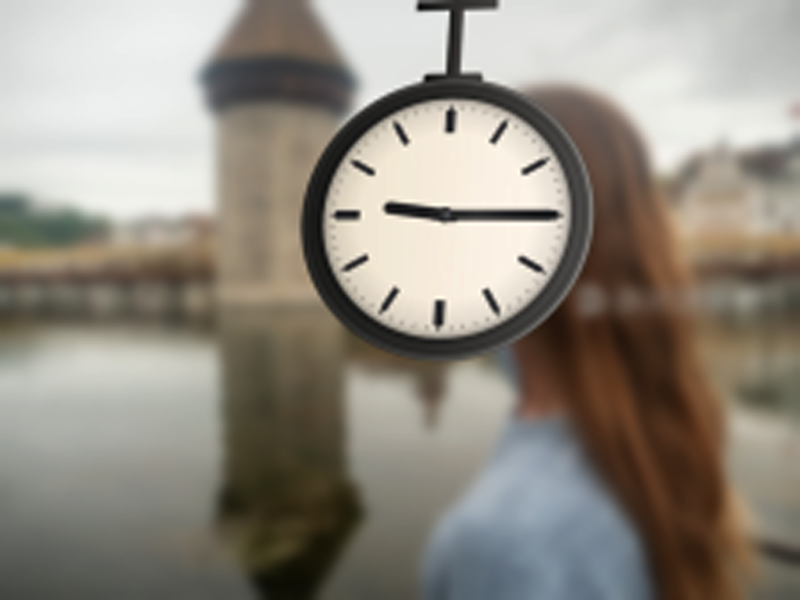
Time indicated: 9:15
